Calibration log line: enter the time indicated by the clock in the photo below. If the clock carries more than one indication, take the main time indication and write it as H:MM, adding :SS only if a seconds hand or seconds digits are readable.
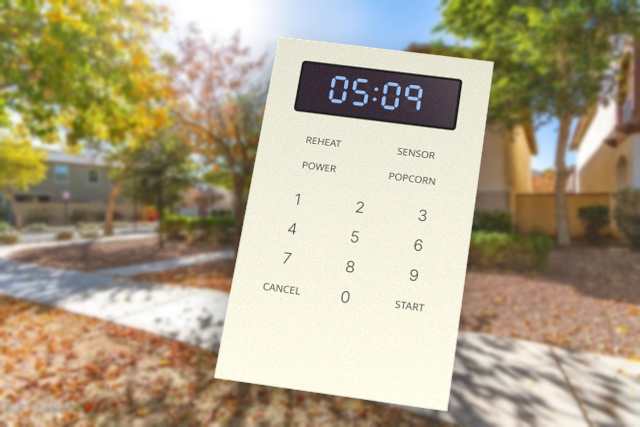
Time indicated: 5:09
